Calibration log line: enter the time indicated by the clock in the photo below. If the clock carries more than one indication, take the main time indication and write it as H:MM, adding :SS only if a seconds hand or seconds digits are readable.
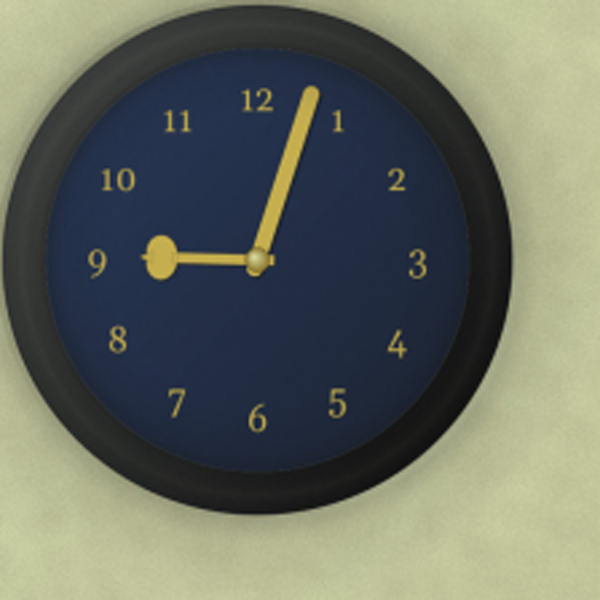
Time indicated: 9:03
